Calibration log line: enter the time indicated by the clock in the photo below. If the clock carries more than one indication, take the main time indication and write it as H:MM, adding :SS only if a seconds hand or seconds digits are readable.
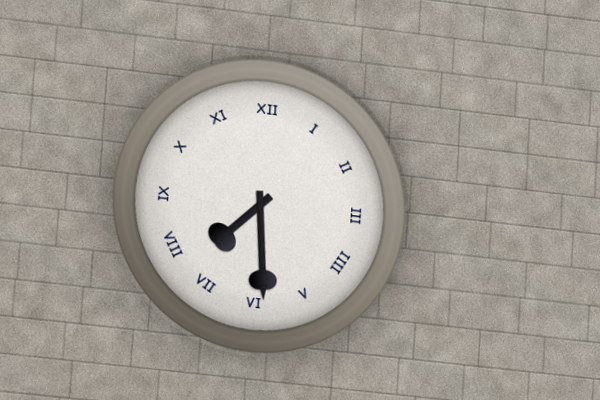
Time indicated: 7:29
